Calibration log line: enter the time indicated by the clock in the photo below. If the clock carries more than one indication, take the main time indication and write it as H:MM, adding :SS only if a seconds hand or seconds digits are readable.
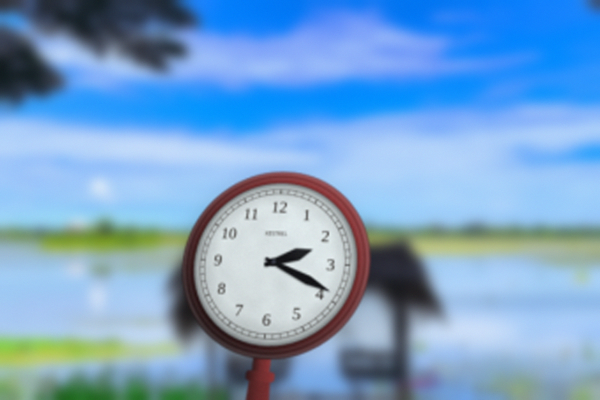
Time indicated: 2:19
